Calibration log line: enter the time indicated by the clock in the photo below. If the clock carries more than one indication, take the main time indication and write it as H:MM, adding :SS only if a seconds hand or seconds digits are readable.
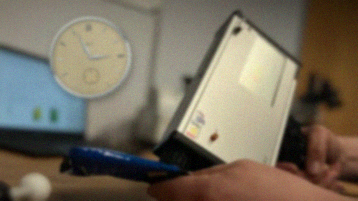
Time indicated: 2:56
